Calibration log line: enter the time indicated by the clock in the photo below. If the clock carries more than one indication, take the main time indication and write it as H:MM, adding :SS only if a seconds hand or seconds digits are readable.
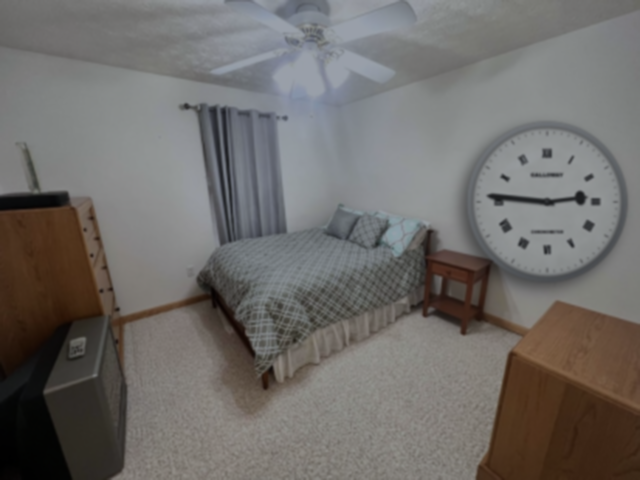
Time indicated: 2:46
